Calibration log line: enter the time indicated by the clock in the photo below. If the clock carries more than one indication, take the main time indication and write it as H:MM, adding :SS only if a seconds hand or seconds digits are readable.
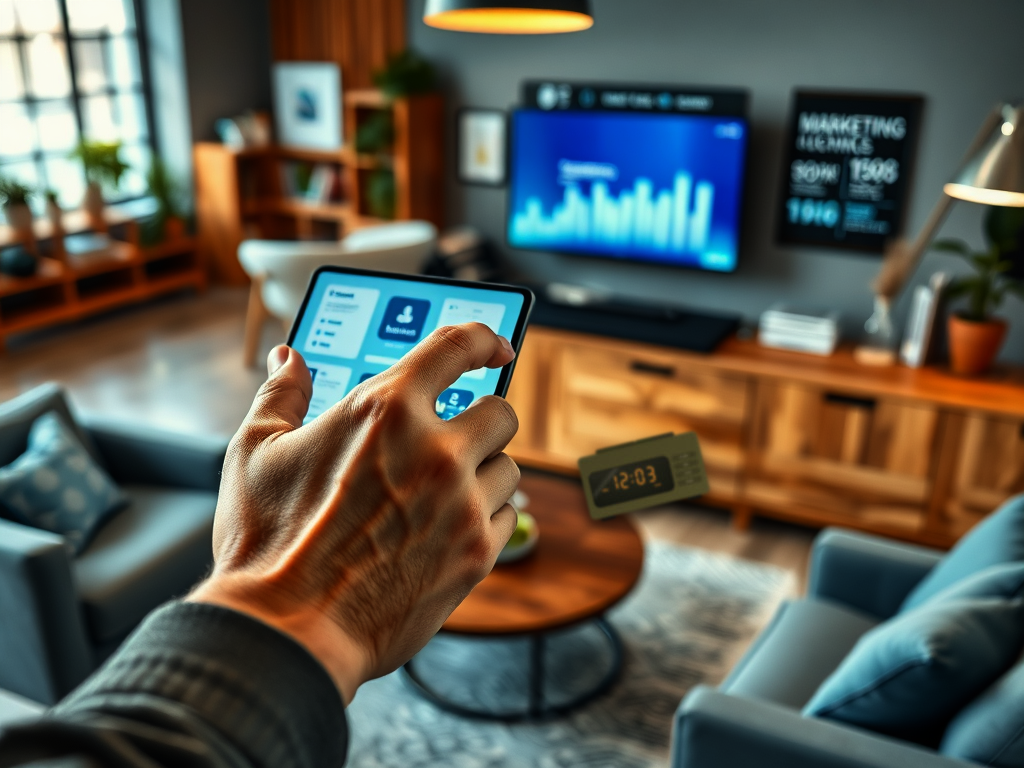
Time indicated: 12:03
